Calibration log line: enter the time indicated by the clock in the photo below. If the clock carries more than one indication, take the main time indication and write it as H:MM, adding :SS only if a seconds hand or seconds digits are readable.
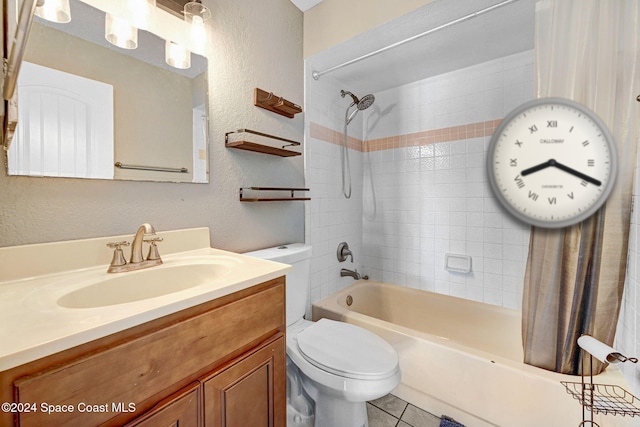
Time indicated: 8:19
